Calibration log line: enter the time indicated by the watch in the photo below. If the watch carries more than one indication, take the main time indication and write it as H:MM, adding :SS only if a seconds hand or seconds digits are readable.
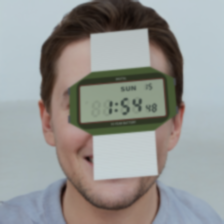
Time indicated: 1:54
